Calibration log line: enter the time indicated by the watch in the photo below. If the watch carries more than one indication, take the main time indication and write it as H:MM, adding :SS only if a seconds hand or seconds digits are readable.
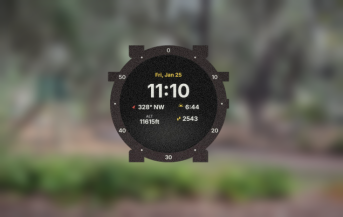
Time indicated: 11:10
